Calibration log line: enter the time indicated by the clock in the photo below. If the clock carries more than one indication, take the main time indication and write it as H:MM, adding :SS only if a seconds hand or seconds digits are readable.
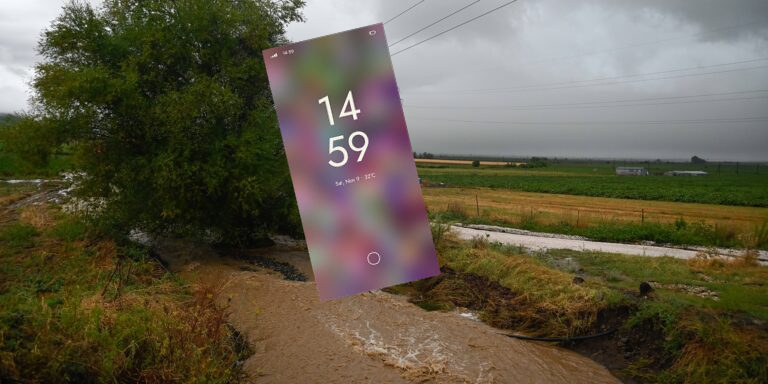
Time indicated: 14:59
